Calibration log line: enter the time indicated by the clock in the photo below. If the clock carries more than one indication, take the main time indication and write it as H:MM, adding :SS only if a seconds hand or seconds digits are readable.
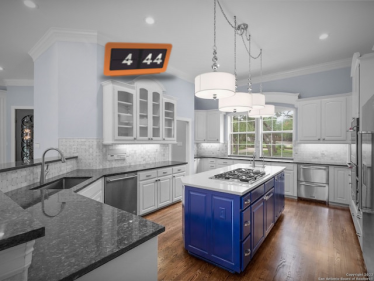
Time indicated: 4:44
